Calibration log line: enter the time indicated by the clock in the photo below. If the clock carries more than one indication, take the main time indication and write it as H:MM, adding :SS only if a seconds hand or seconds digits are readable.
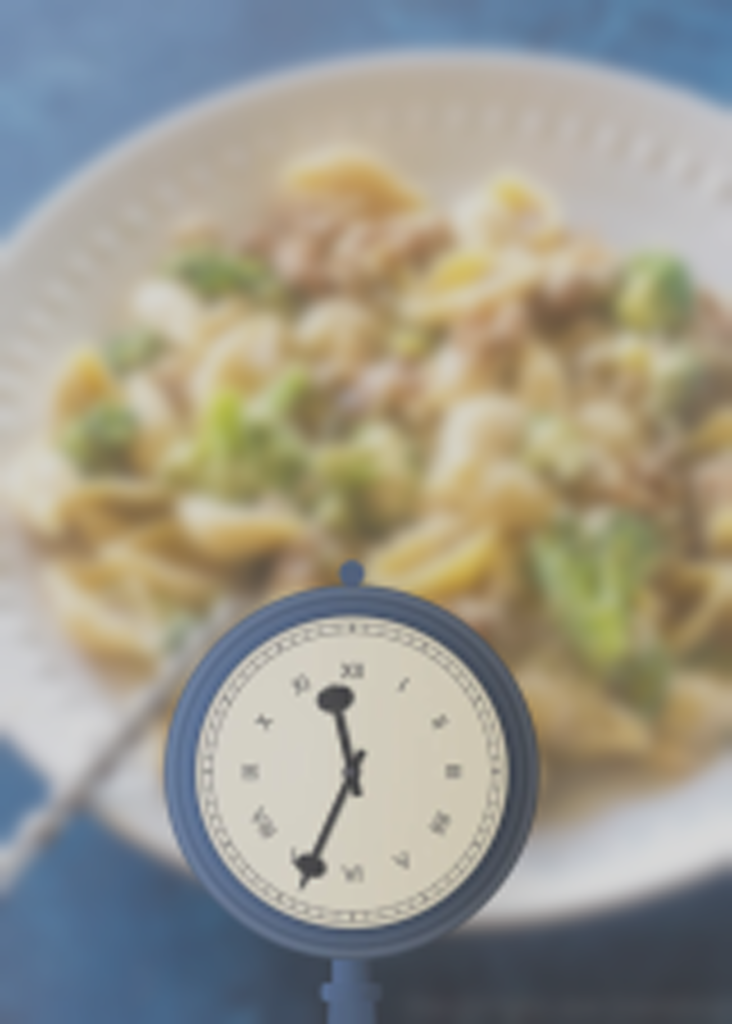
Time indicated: 11:34
